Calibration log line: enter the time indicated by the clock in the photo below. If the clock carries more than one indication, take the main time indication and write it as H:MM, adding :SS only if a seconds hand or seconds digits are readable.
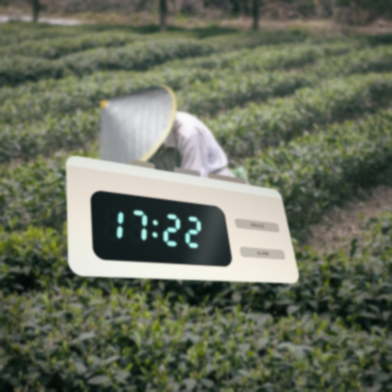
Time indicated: 17:22
